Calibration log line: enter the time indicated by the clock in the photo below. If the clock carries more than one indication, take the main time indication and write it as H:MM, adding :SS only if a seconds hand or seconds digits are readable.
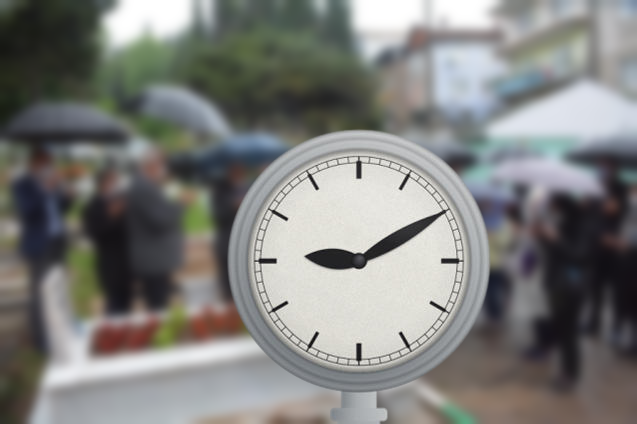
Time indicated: 9:10
